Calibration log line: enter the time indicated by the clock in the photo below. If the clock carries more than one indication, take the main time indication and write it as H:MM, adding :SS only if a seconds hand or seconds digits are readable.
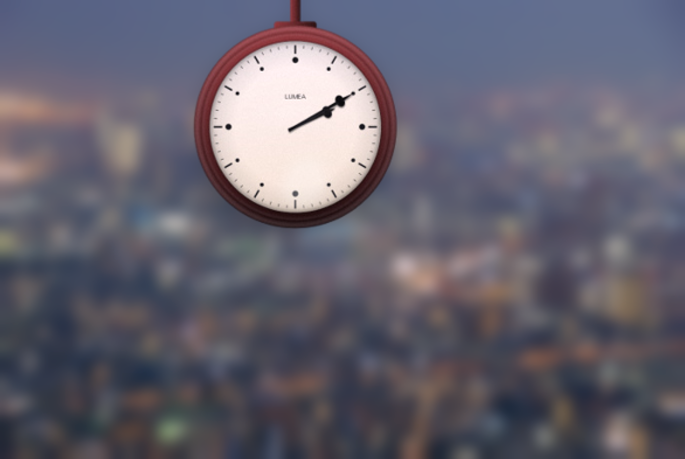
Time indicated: 2:10
